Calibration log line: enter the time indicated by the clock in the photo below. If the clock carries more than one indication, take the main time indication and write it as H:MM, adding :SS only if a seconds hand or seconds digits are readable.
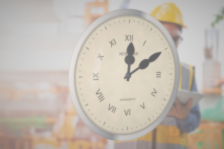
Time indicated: 12:10
